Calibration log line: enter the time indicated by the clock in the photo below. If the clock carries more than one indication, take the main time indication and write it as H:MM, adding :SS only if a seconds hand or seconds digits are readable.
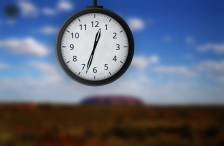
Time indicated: 12:33
